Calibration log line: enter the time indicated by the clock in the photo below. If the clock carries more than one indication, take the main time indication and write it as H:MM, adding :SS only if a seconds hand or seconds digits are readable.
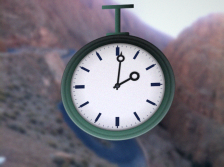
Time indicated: 2:01
